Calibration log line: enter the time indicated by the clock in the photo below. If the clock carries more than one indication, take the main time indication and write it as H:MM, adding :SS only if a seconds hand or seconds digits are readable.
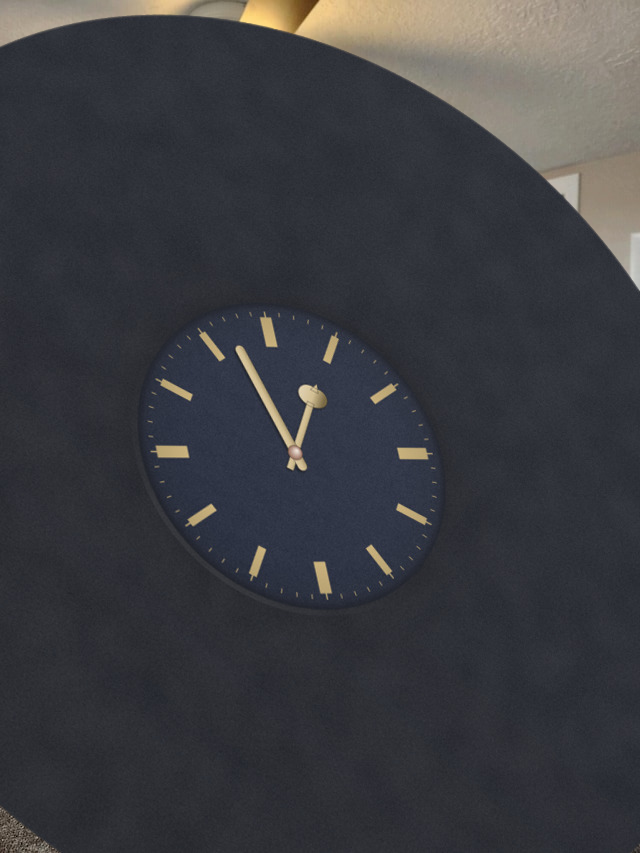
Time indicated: 12:57
